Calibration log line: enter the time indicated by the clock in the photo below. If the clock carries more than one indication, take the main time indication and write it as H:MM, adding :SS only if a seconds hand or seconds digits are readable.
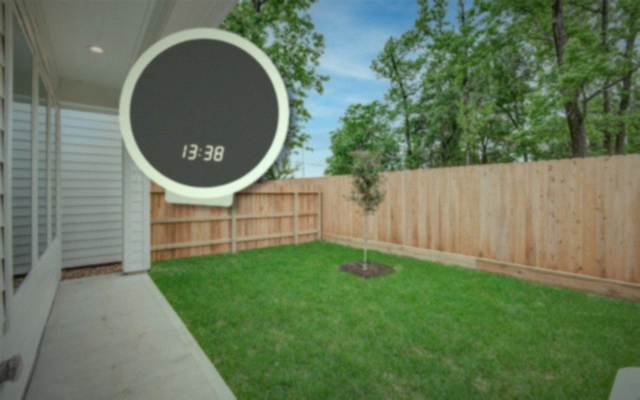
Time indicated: 13:38
